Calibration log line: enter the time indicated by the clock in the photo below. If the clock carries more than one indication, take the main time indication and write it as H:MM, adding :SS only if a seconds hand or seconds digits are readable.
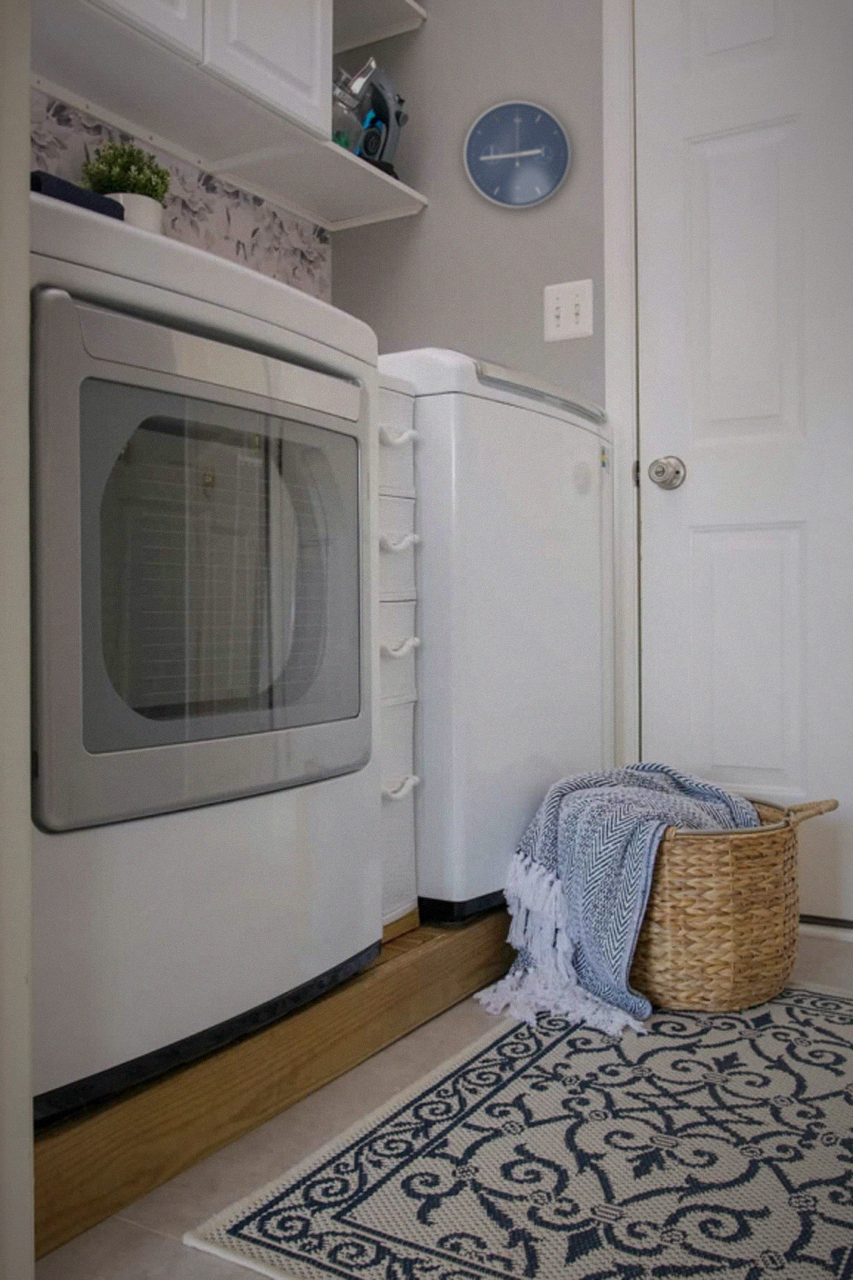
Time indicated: 2:44
